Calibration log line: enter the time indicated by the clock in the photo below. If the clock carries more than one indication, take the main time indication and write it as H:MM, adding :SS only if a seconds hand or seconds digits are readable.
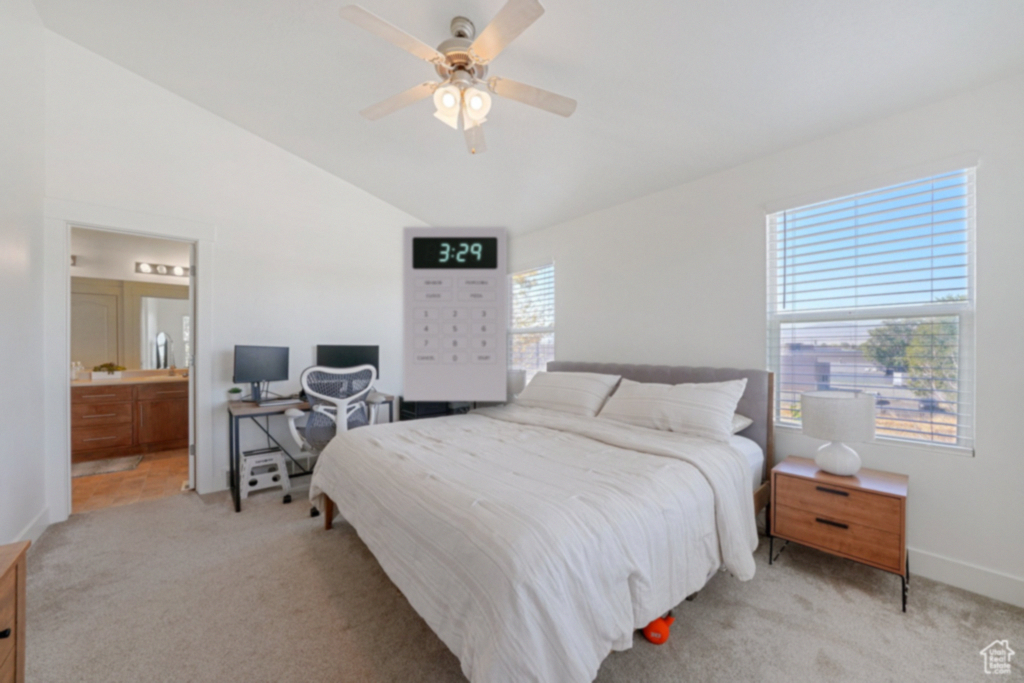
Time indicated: 3:29
